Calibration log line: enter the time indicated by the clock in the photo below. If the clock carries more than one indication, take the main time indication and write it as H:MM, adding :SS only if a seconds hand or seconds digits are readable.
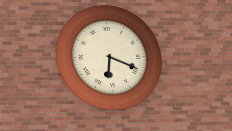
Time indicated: 6:19
